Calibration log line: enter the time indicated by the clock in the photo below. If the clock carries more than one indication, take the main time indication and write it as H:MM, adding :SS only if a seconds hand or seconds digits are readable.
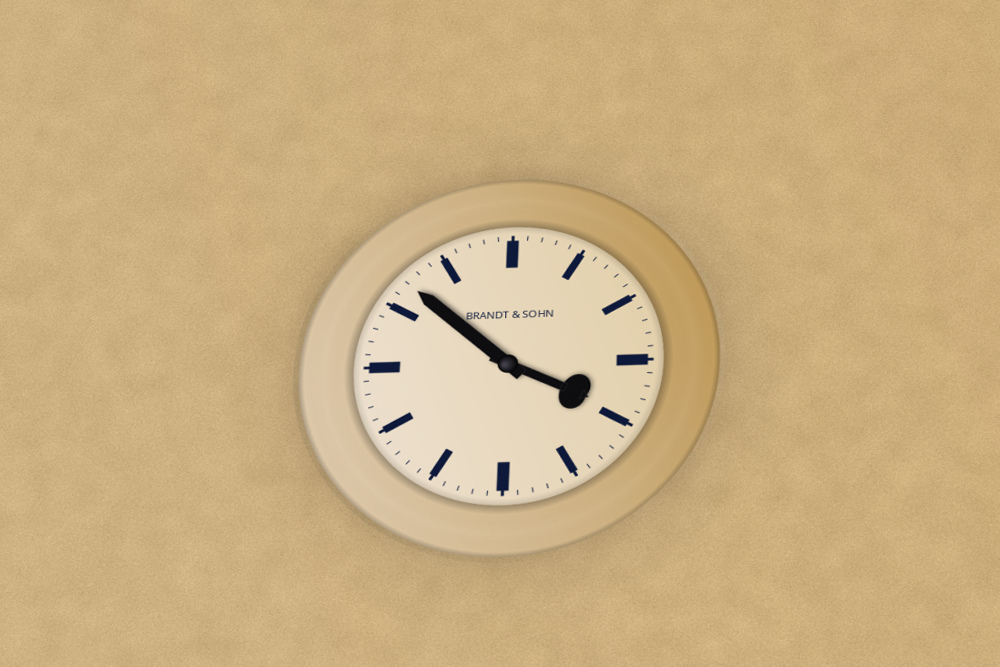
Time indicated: 3:52
